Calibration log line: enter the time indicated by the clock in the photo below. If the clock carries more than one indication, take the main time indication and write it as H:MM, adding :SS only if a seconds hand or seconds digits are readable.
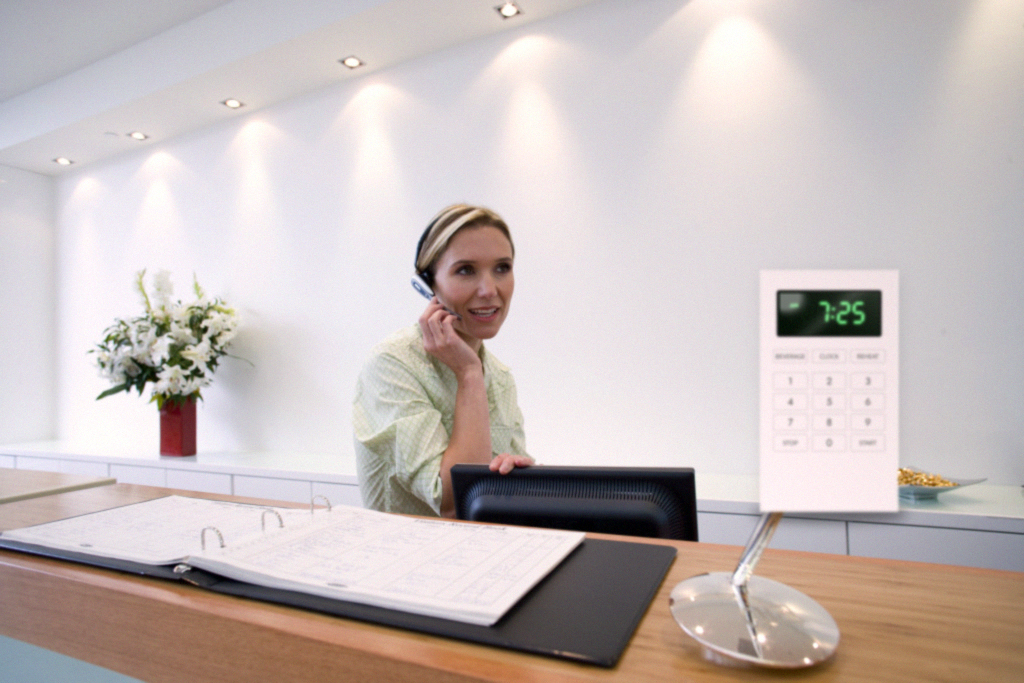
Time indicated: 7:25
